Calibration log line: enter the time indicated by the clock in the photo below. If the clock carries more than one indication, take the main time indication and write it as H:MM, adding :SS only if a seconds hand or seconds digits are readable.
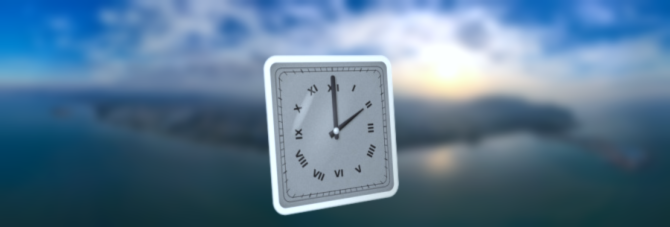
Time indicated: 2:00
